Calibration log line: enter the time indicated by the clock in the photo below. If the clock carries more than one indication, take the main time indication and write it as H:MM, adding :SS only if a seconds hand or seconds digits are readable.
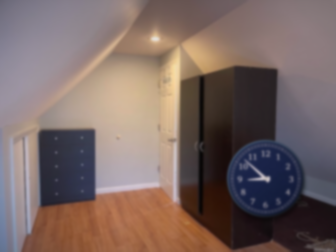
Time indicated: 8:52
